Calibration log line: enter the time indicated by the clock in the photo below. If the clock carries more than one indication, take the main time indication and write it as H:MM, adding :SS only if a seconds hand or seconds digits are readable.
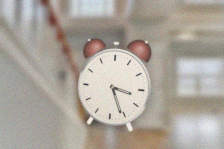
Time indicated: 3:26
